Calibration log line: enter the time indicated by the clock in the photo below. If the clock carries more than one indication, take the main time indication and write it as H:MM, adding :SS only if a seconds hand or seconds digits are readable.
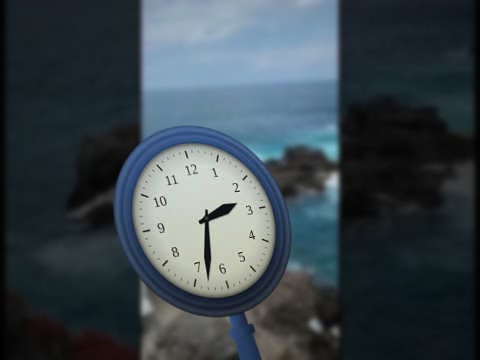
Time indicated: 2:33
